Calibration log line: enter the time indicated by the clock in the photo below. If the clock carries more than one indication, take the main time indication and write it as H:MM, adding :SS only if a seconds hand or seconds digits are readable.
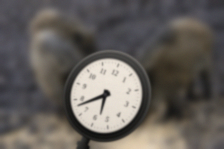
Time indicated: 5:38
